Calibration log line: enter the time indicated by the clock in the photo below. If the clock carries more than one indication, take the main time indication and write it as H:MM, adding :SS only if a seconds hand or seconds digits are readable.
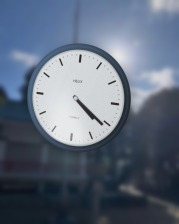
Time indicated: 4:21
